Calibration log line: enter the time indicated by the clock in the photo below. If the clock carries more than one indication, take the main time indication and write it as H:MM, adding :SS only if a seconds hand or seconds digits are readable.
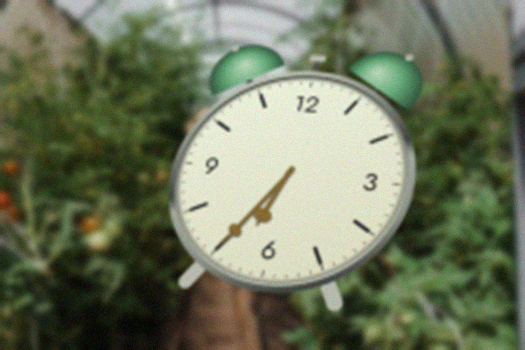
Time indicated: 6:35
